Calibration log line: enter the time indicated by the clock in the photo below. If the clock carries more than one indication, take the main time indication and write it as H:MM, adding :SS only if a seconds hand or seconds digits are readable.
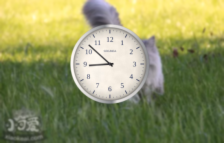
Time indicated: 8:52
